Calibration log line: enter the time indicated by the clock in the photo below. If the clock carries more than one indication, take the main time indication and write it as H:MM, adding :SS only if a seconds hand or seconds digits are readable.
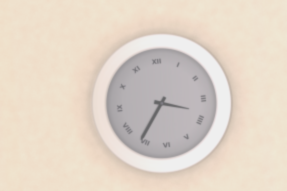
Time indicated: 3:36
